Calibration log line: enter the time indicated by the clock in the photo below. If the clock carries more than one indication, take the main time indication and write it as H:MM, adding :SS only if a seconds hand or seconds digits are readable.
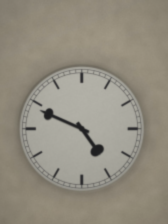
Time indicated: 4:49
